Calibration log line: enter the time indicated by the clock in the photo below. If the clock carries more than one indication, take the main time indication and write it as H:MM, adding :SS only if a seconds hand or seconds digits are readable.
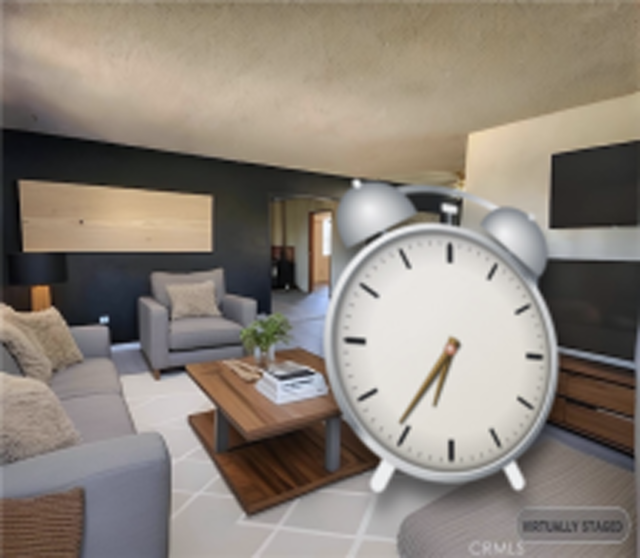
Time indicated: 6:36
